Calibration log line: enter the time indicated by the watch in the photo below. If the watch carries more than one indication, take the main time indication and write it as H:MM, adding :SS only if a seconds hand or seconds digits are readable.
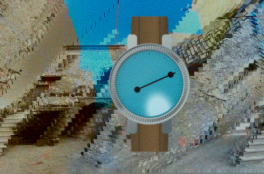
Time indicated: 8:11
